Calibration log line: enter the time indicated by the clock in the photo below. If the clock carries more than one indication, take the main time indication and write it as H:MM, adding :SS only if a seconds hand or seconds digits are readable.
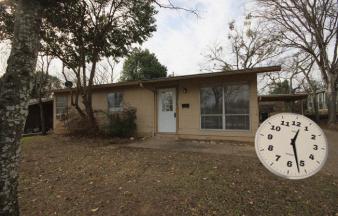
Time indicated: 12:27
